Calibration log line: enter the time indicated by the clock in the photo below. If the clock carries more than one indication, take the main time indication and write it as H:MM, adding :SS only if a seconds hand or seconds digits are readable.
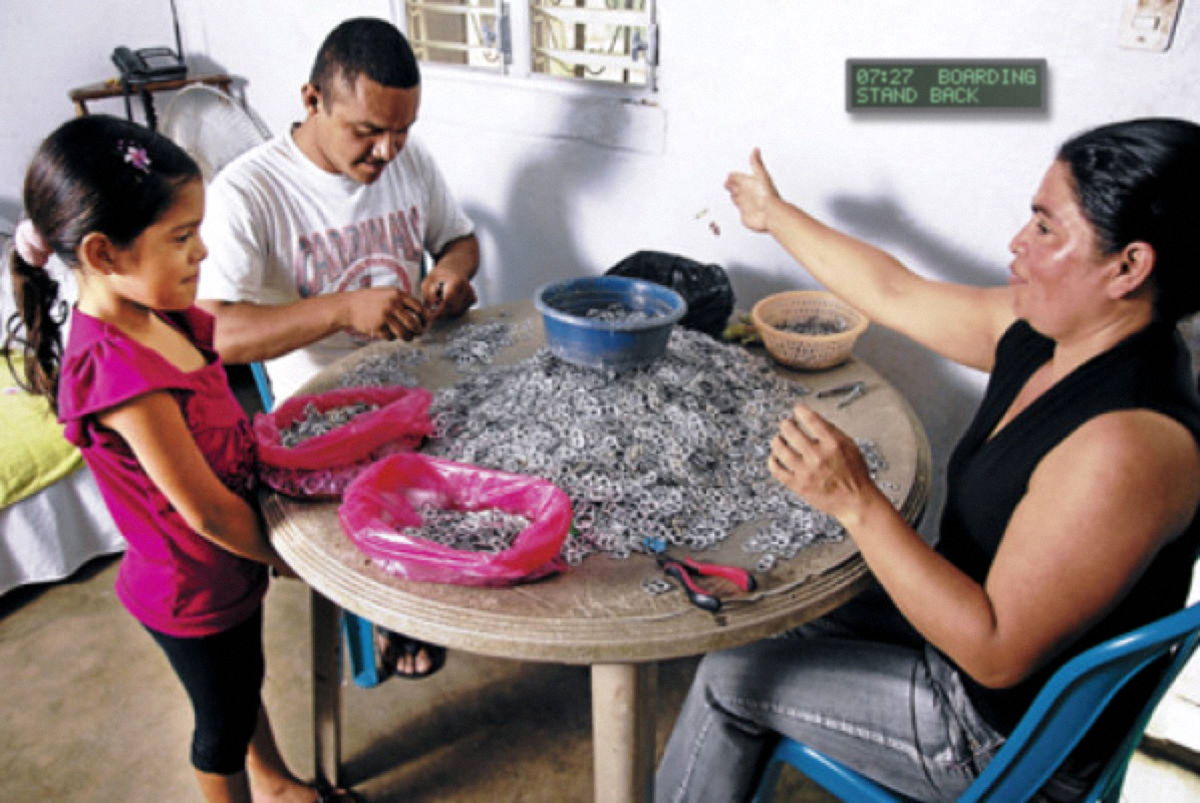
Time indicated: 7:27
